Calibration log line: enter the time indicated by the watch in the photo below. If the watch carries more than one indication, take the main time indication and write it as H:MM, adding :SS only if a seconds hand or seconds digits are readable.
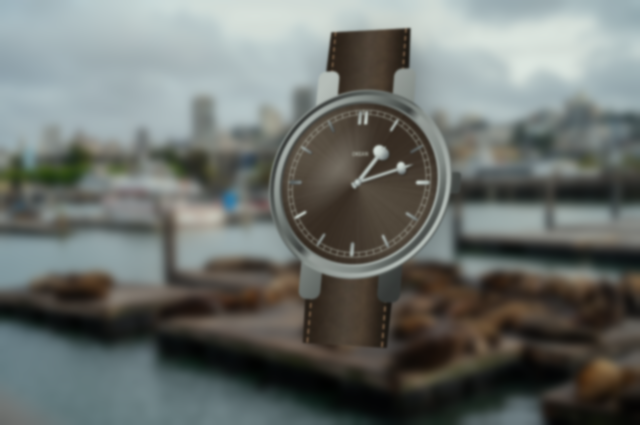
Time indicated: 1:12
